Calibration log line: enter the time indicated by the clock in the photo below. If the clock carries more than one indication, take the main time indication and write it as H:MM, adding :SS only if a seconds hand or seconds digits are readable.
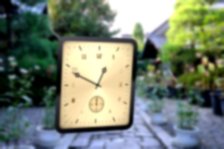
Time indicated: 12:49
